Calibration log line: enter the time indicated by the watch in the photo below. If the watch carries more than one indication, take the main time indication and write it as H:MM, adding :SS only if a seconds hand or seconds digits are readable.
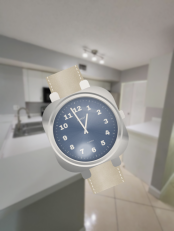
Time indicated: 12:58
